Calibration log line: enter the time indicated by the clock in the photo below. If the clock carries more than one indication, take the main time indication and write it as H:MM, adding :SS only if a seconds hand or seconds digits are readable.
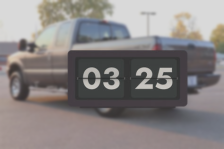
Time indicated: 3:25
